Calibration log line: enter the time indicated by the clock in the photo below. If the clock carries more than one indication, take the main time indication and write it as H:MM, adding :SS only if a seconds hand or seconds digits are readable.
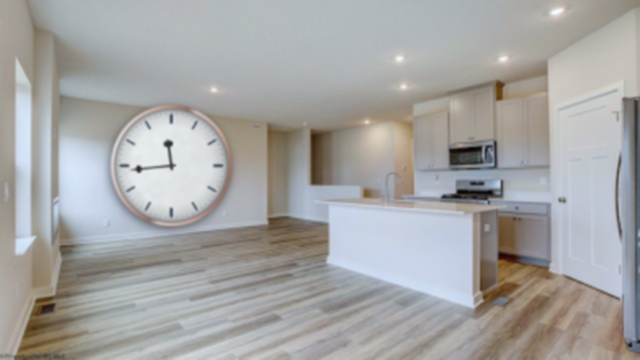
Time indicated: 11:44
